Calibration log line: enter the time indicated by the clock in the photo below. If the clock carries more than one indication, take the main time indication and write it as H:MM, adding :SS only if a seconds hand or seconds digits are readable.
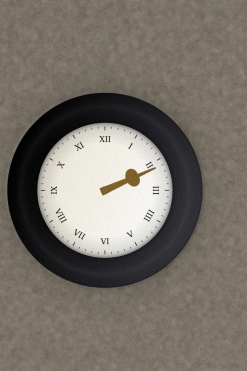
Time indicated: 2:11
